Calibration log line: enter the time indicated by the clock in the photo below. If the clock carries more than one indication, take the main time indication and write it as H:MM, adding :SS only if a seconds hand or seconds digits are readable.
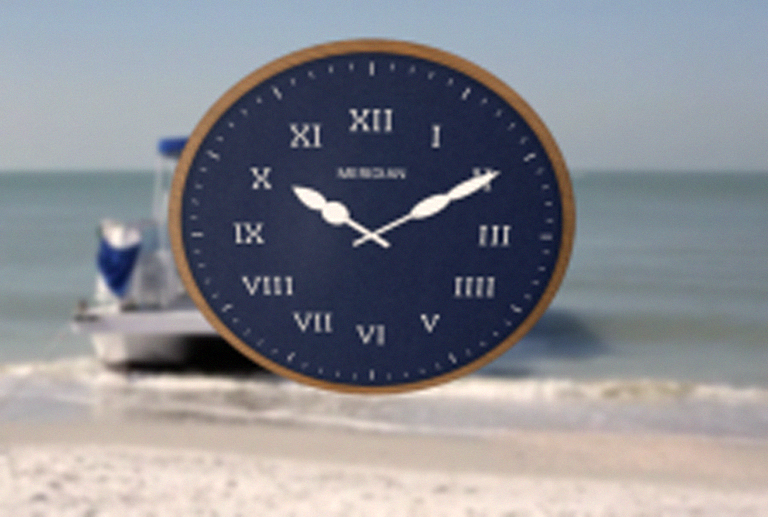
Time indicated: 10:10
